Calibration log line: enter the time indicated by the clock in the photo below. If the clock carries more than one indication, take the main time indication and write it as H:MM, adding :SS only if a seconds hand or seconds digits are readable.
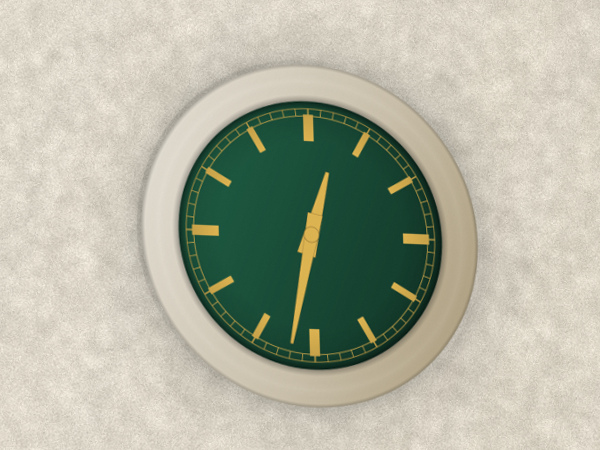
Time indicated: 12:32
